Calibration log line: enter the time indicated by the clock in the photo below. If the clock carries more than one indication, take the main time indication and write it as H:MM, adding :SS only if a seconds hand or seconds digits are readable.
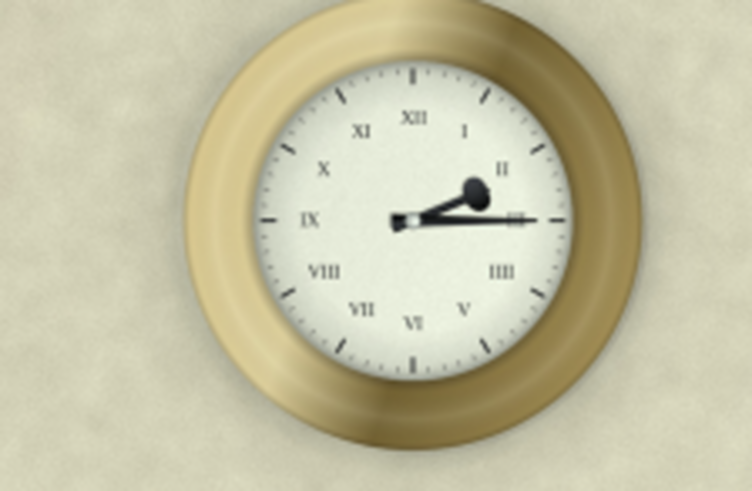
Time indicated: 2:15
